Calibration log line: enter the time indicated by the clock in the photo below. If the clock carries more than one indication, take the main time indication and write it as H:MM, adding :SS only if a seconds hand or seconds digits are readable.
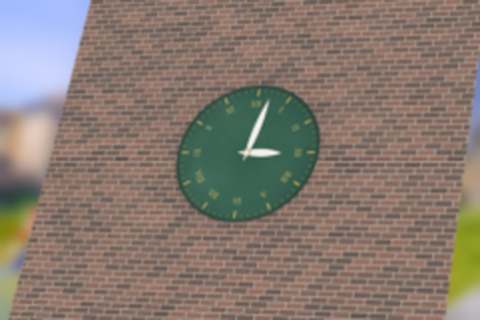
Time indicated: 3:02
